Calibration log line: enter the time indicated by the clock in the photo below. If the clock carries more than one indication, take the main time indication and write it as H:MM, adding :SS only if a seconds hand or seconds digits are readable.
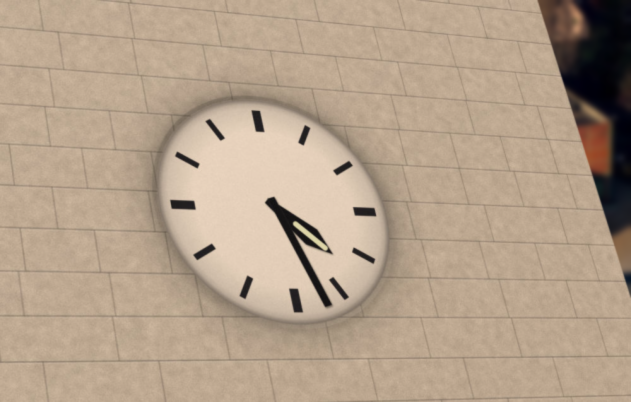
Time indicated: 4:27
